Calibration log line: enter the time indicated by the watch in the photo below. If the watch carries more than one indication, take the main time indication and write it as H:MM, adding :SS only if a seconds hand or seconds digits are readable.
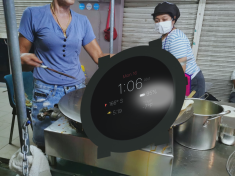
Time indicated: 1:06
